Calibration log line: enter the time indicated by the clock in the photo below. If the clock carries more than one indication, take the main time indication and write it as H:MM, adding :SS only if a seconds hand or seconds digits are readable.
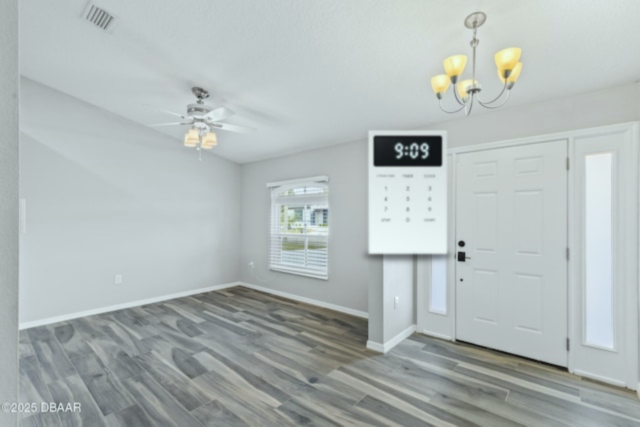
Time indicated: 9:09
